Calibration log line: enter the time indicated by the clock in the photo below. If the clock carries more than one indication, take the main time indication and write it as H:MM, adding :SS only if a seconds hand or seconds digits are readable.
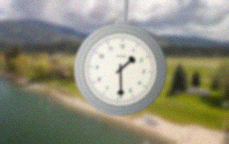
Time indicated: 1:29
